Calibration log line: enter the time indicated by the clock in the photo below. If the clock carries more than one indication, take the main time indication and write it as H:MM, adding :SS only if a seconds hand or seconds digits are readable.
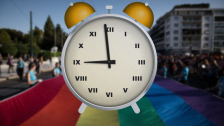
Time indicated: 8:59
